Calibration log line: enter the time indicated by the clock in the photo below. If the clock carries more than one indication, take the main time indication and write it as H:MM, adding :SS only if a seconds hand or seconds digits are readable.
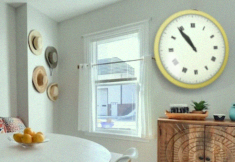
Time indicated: 10:54
